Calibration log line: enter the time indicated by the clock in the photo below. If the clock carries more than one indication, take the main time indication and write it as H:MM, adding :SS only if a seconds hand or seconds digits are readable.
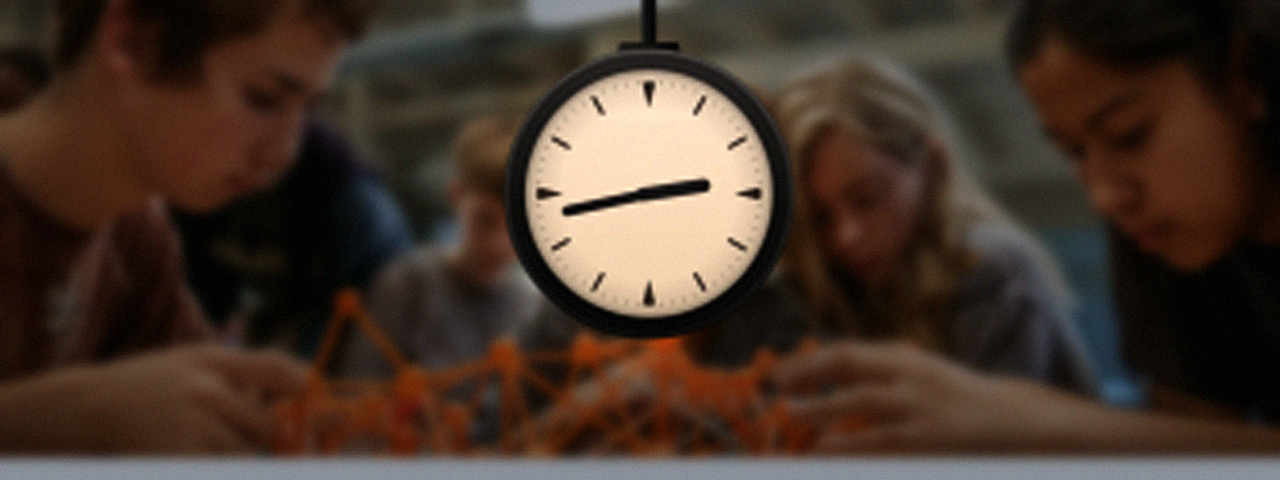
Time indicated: 2:43
